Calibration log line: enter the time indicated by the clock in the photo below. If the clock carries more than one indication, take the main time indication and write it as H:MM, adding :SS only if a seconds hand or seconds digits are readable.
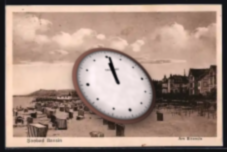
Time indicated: 12:01
